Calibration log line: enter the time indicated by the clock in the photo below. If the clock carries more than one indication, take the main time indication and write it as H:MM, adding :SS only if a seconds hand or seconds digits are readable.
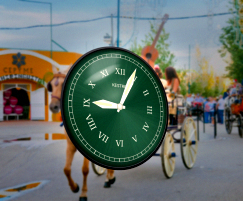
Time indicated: 9:04
